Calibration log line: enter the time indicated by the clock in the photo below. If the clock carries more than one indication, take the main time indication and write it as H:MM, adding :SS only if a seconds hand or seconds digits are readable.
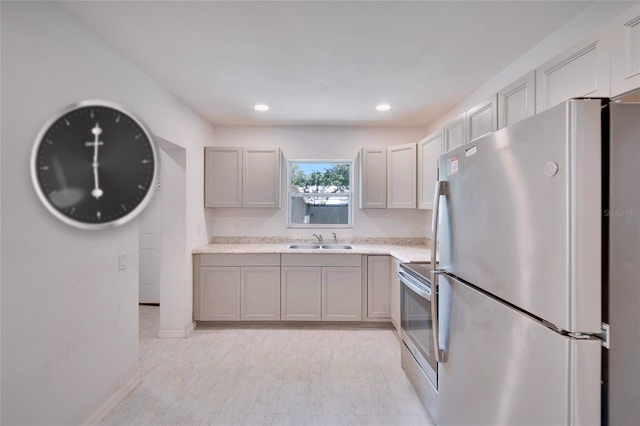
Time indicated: 6:01
